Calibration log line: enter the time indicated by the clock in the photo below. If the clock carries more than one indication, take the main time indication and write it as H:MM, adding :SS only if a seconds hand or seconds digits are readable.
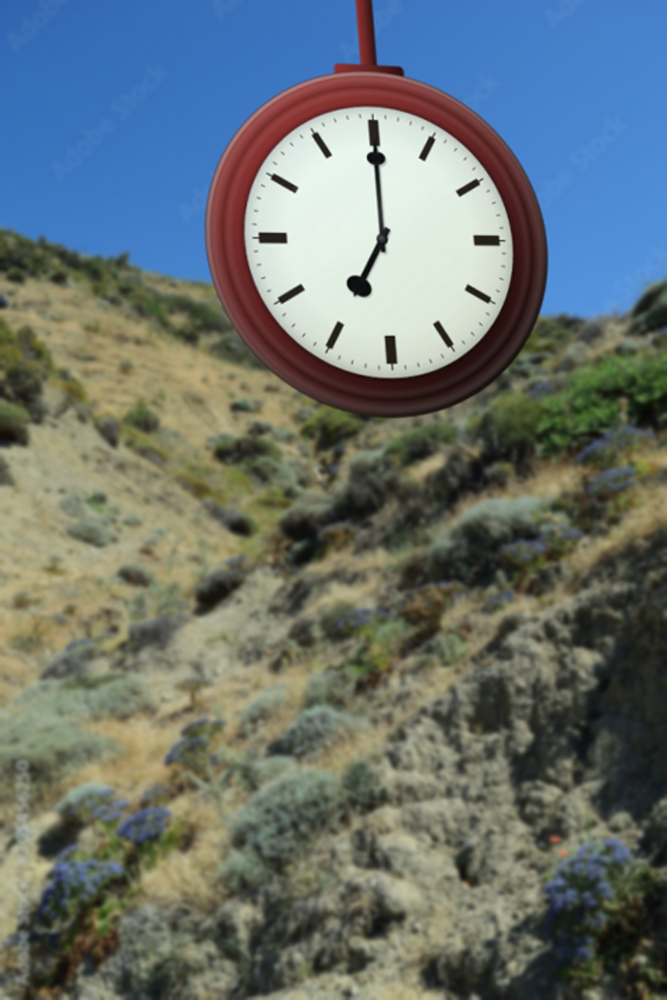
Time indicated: 7:00
